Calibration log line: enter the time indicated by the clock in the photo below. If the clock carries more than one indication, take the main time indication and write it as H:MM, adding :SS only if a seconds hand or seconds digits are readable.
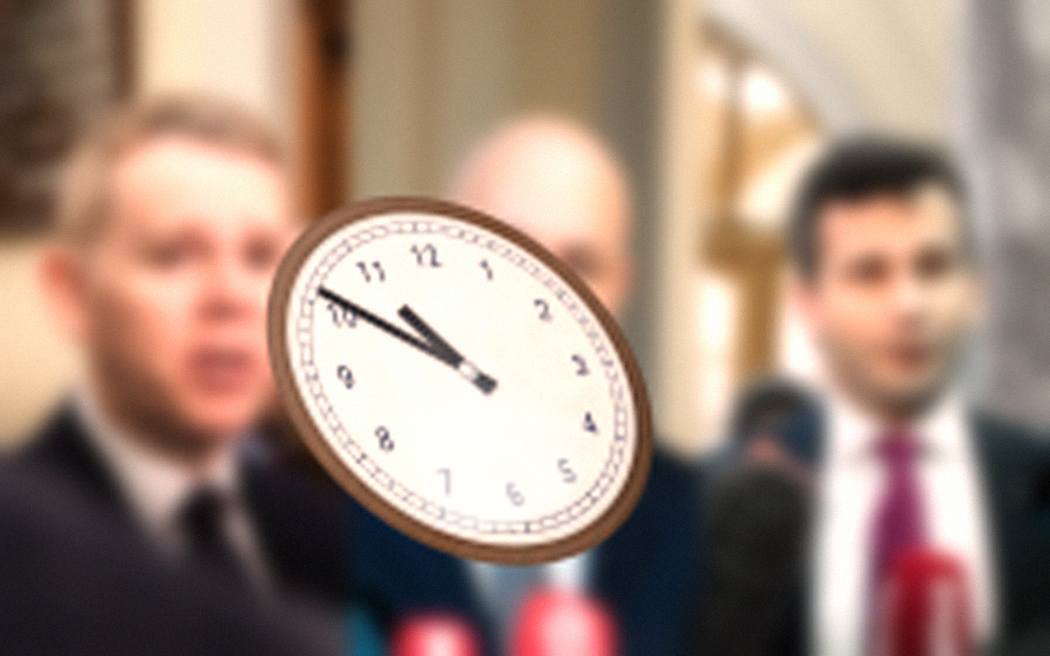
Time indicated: 10:51
